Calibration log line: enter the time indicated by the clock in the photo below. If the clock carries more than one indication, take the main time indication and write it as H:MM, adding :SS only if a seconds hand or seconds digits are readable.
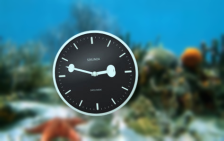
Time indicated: 2:48
